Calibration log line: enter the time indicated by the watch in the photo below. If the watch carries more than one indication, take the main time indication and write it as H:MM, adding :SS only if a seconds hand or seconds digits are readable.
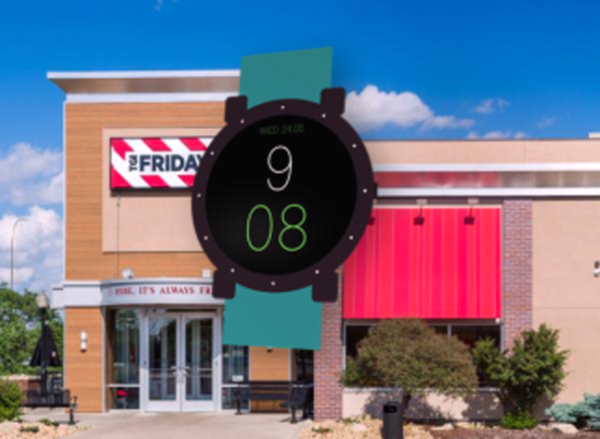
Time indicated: 9:08
